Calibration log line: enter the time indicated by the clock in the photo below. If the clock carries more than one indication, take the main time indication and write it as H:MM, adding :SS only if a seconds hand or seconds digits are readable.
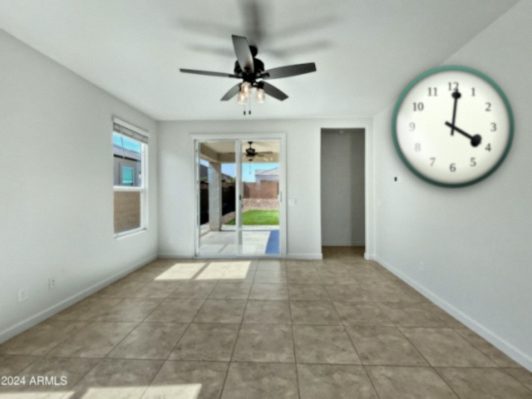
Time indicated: 4:01
